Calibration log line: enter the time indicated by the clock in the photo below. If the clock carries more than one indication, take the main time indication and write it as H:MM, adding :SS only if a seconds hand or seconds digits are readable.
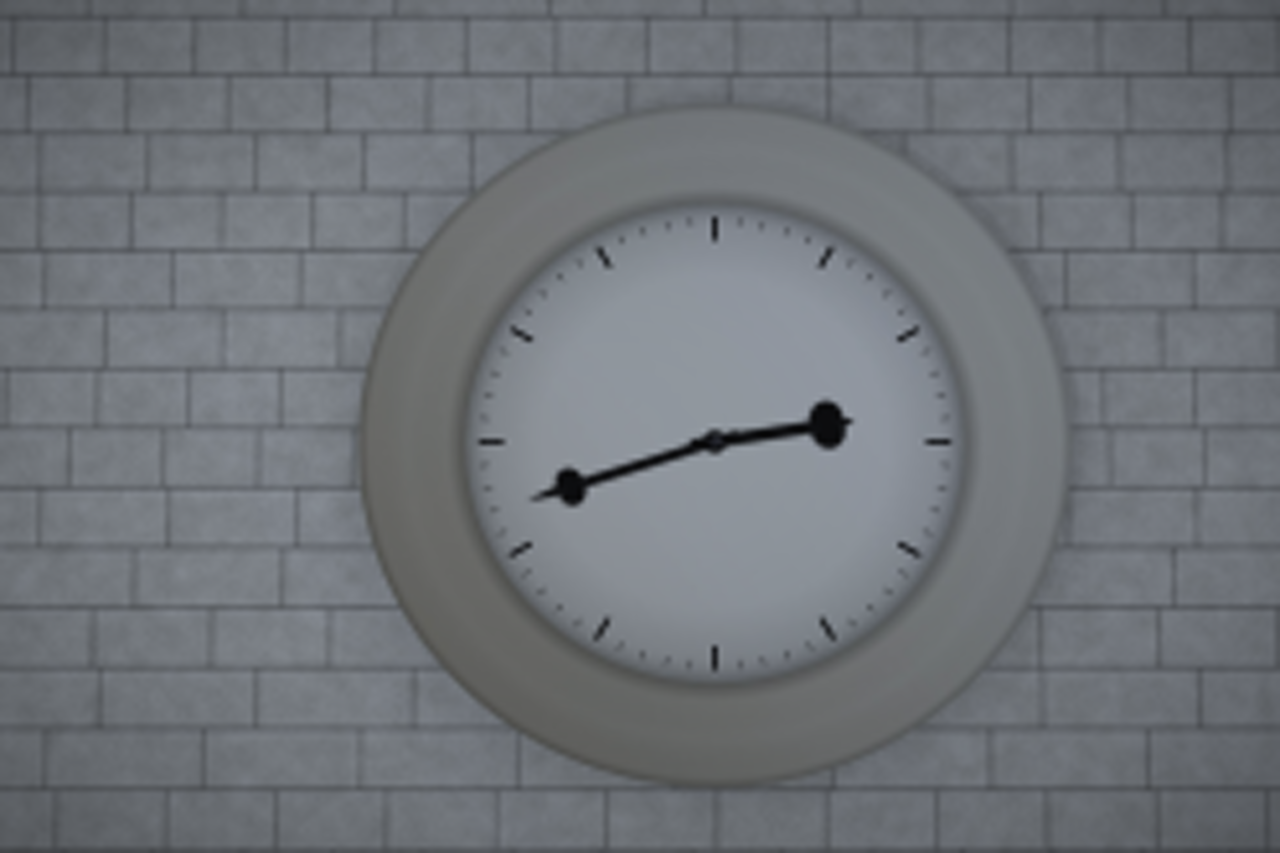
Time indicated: 2:42
